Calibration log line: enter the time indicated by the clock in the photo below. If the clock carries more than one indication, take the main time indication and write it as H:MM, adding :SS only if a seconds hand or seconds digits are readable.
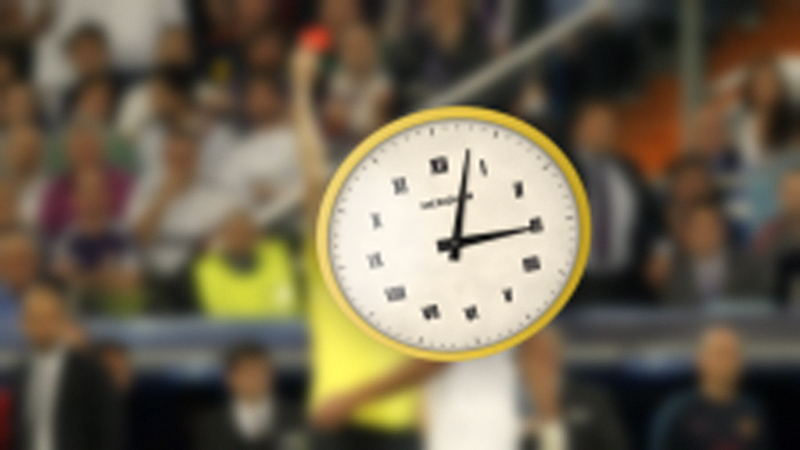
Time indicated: 3:03
